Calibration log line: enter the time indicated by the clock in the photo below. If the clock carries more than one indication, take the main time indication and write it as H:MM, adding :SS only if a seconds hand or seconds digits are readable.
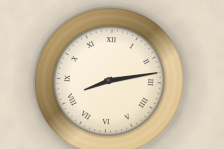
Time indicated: 8:13
